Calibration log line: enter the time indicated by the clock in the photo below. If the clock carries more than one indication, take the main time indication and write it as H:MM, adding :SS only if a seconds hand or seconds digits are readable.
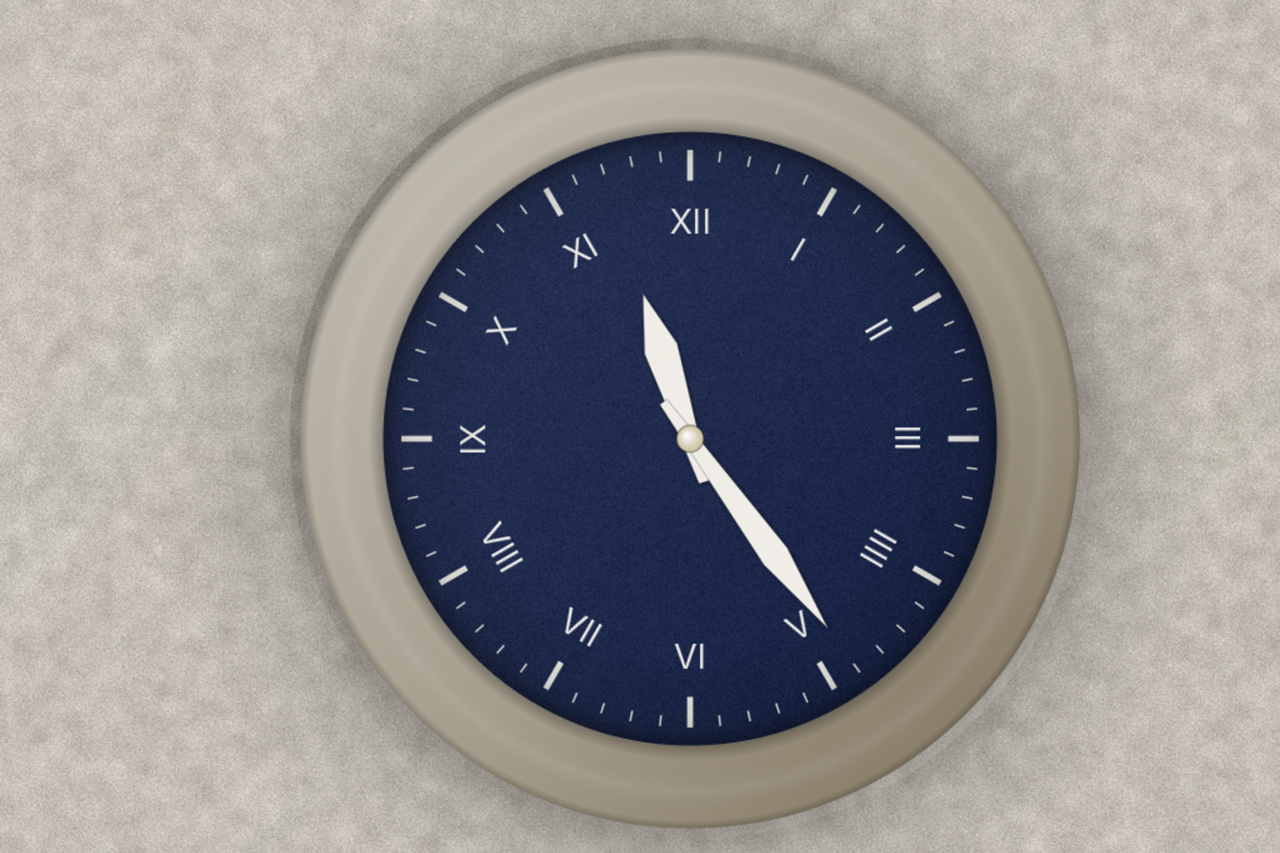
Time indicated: 11:24
